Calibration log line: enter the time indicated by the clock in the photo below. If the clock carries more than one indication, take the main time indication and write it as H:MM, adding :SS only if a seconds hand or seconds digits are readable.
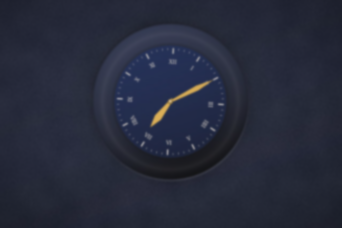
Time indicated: 7:10
